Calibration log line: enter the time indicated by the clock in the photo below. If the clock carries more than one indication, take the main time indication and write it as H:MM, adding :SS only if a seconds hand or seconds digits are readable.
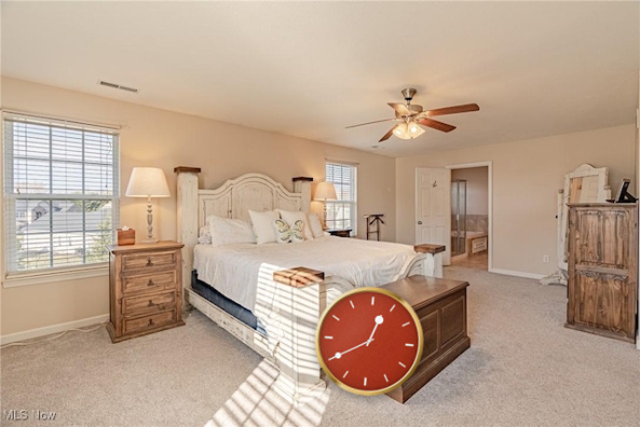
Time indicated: 12:40
